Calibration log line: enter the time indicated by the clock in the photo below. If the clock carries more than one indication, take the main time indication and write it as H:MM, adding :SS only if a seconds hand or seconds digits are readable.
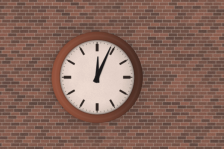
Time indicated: 12:04
